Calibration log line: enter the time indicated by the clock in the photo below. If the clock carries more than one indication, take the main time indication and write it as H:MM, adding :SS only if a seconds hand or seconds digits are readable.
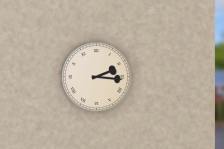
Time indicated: 2:16
